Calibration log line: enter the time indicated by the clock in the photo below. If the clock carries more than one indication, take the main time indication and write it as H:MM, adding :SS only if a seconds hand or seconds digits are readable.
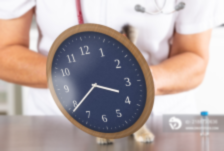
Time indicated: 3:39
